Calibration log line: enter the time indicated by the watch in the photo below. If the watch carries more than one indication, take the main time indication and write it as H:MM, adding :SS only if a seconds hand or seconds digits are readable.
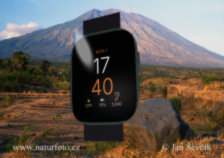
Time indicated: 17:40
